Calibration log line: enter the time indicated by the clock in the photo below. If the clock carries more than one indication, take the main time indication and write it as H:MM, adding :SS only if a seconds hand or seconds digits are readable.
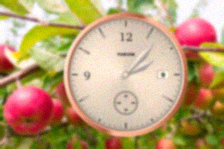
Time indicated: 2:07
